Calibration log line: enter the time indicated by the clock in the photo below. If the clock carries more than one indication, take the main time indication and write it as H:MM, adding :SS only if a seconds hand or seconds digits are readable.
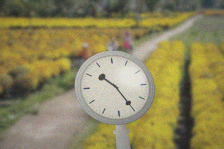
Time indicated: 10:25
